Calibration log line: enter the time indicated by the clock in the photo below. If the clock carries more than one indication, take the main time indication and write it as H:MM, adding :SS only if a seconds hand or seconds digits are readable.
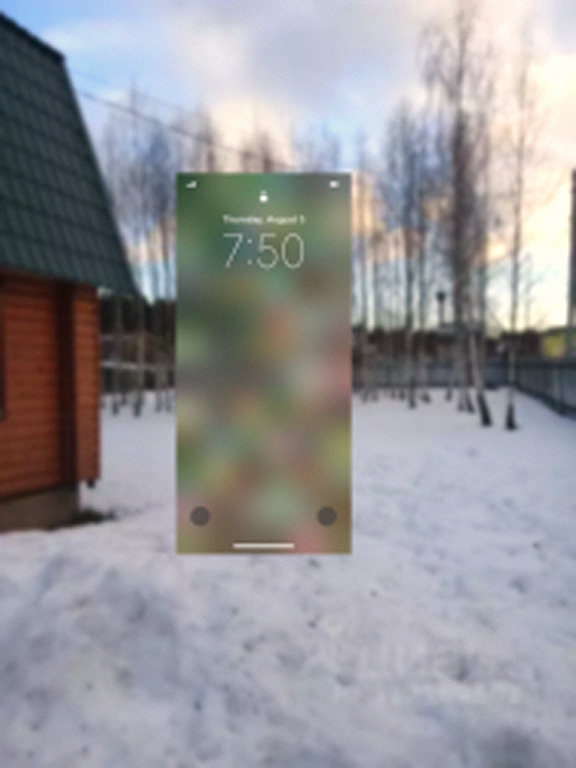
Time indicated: 7:50
